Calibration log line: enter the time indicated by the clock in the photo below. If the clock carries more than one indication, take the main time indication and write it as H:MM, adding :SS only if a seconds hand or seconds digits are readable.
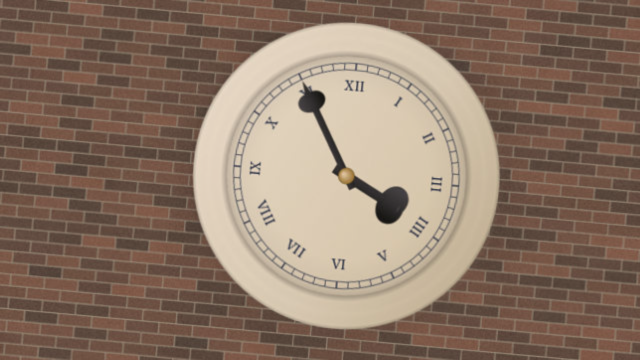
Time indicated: 3:55
